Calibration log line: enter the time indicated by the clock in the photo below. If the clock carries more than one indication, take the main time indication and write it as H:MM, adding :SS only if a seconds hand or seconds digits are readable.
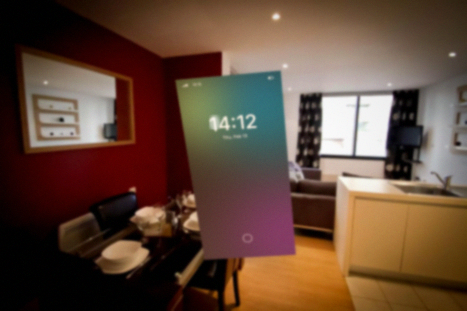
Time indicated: 14:12
